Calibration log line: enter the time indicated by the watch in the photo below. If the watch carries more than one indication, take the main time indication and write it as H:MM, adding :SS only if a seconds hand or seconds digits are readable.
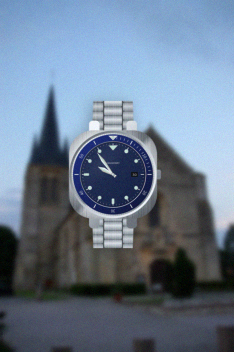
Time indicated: 9:54
